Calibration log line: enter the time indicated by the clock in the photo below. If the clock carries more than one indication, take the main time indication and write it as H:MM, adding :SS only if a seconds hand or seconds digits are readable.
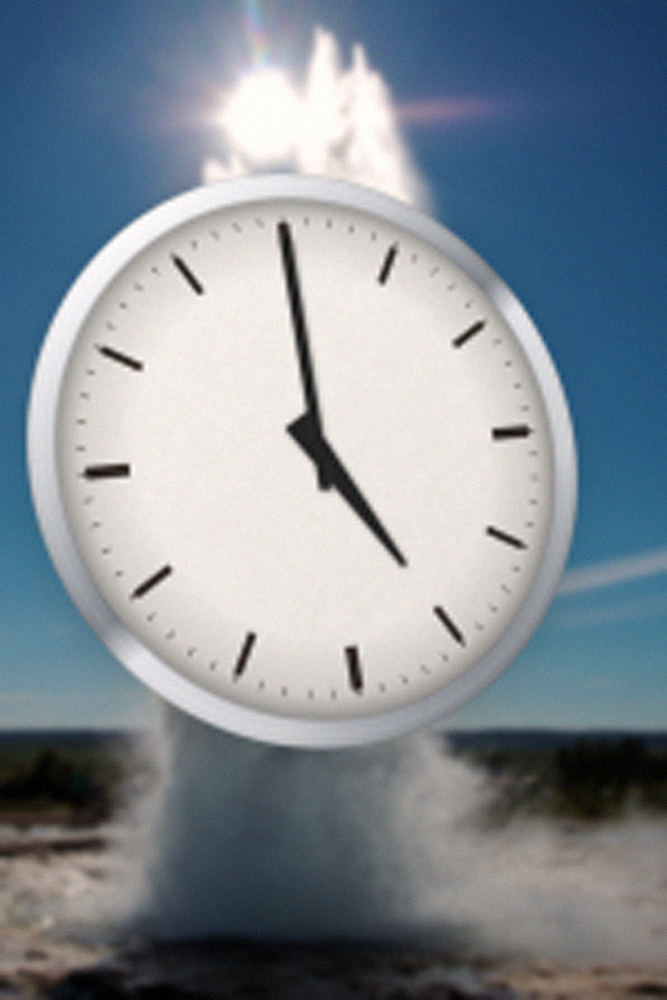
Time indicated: 5:00
